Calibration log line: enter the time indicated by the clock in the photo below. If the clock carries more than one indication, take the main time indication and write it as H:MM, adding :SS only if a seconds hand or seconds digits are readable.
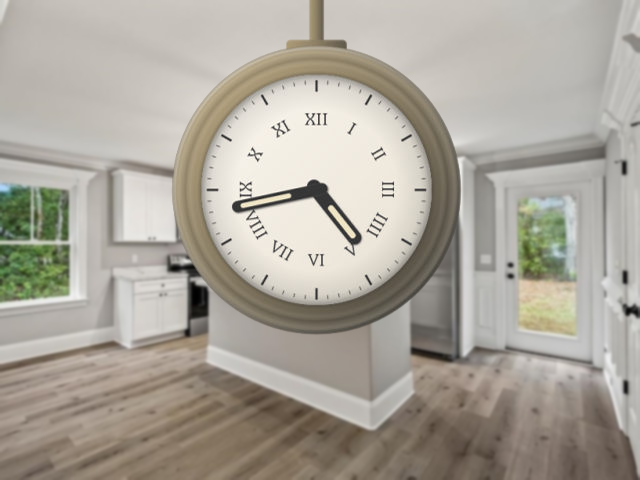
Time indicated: 4:43
